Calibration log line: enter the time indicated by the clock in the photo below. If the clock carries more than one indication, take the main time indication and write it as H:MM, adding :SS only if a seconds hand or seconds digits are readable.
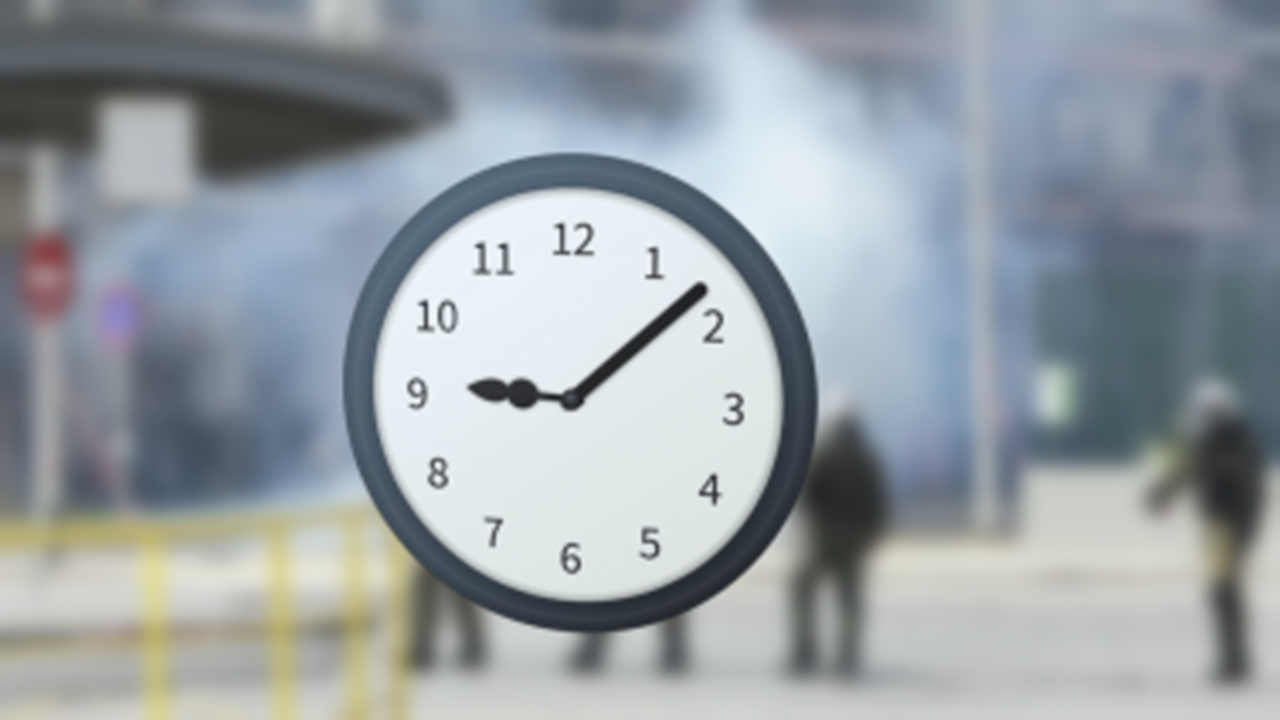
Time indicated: 9:08
